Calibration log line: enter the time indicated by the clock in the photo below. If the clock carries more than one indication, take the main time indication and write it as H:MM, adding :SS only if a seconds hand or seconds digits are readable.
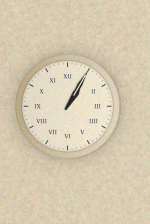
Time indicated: 1:05
